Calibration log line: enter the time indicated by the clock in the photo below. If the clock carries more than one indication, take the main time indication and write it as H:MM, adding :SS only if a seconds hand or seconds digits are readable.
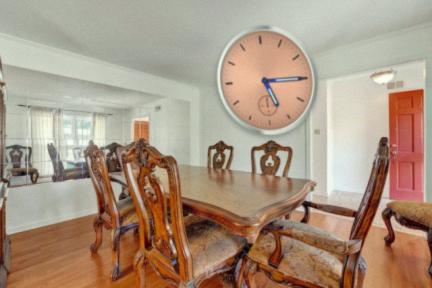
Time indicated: 5:15
